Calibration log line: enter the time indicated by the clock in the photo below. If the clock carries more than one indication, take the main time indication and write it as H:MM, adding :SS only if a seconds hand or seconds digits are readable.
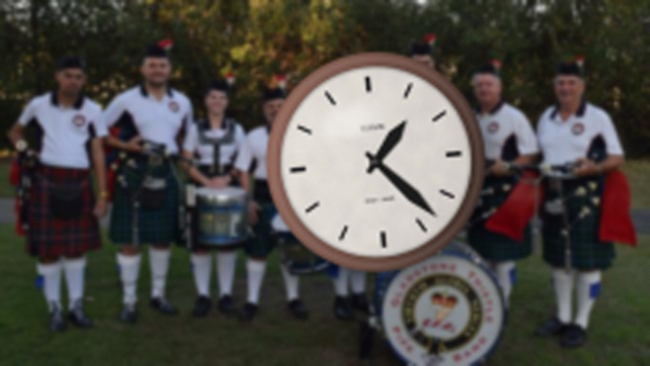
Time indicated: 1:23
